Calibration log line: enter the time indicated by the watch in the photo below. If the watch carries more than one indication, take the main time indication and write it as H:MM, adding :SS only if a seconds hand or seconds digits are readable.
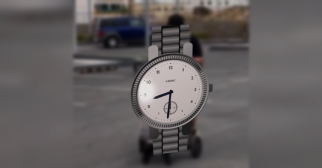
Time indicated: 8:31
